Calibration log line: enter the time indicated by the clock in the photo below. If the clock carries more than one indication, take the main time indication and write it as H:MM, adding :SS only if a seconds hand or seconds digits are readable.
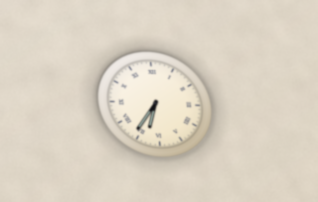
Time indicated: 6:36
